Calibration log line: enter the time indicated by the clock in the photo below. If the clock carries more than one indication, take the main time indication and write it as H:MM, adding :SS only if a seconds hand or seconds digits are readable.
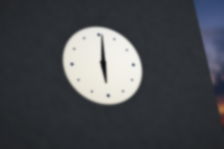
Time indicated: 6:01
